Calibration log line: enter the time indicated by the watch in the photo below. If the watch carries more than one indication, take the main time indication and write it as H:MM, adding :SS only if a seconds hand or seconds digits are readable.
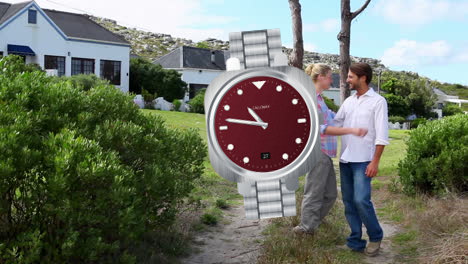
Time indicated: 10:47
